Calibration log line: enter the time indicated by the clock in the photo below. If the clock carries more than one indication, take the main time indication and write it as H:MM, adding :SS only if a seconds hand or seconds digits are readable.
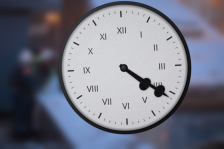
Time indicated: 4:21
